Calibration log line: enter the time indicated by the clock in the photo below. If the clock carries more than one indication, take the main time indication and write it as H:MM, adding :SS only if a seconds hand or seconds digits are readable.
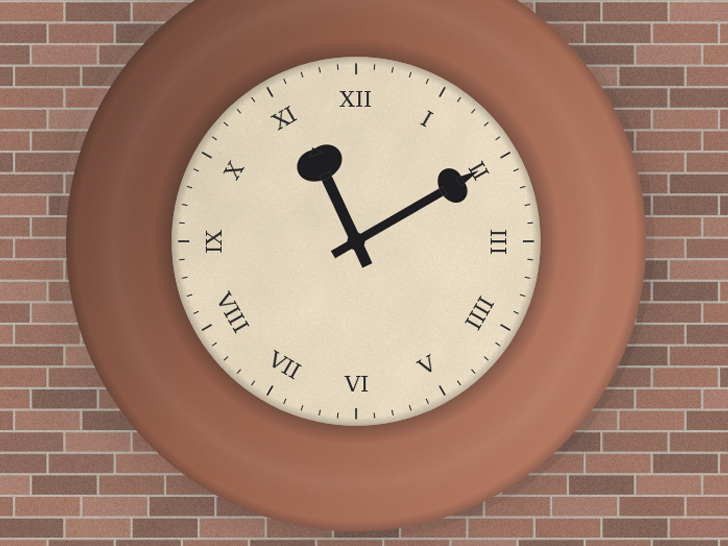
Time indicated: 11:10
